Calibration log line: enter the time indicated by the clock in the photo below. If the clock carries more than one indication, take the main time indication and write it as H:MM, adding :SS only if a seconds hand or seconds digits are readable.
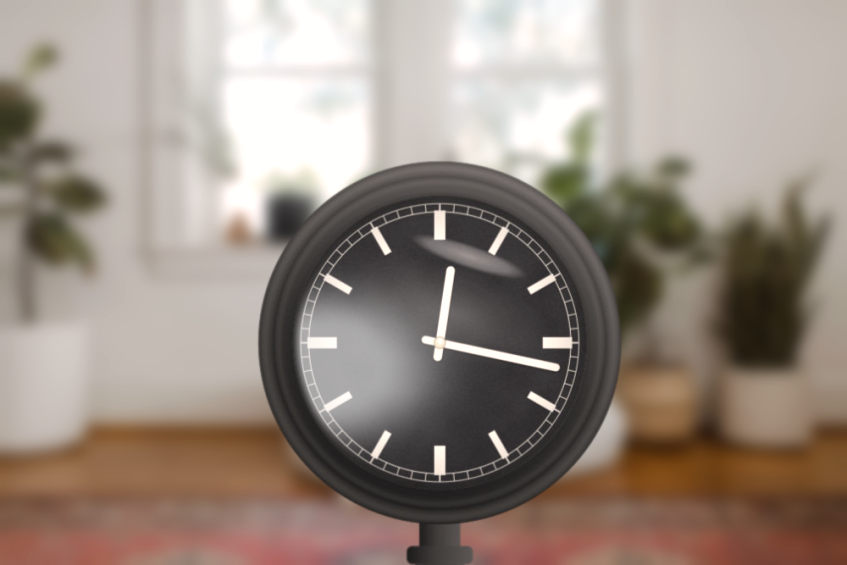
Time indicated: 12:17
